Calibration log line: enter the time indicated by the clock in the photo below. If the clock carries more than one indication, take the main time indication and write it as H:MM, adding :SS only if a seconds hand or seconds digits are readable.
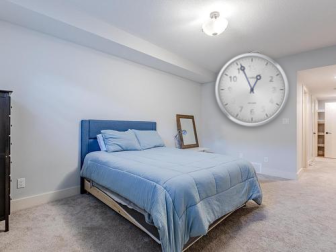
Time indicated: 12:56
